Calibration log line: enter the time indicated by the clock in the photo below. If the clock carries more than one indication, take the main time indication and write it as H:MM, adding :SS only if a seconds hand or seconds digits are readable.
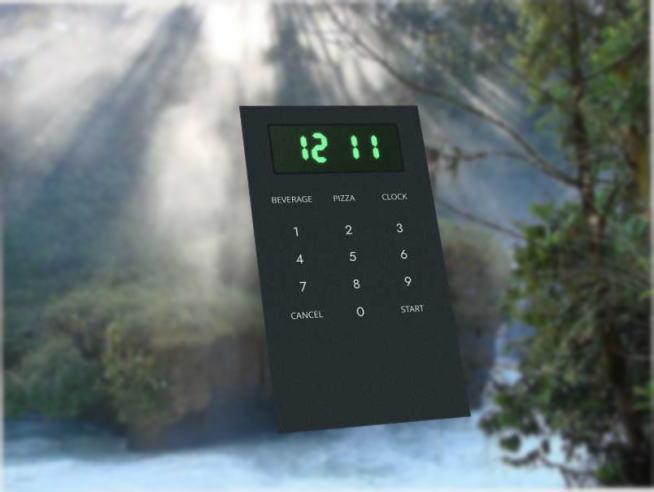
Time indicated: 12:11
